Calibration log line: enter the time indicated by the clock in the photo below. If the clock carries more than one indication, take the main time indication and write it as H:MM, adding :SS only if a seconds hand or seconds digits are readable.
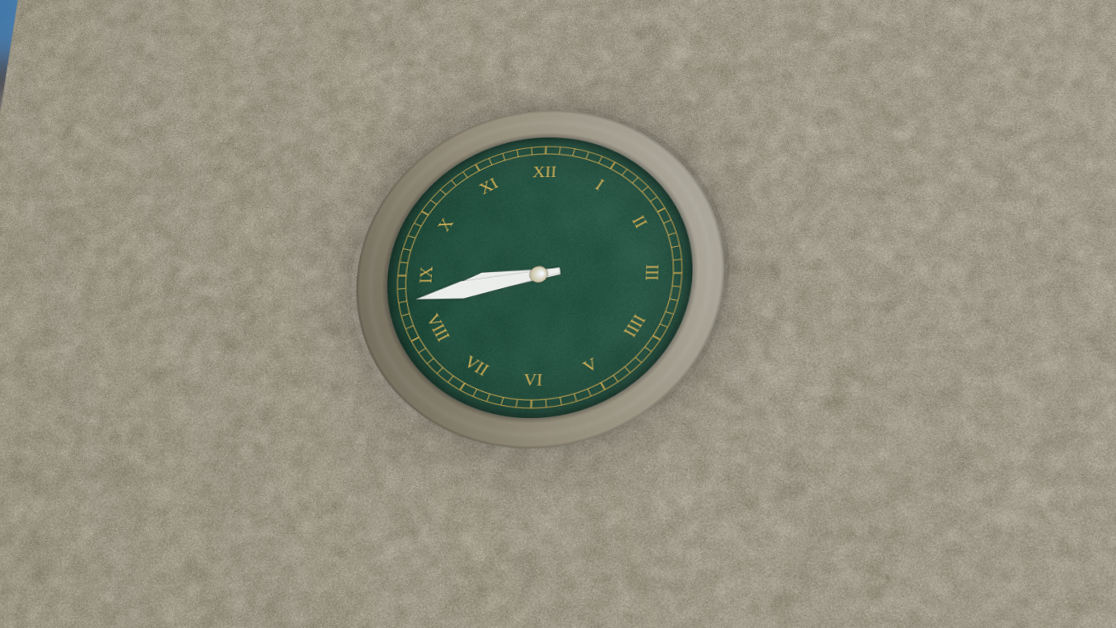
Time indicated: 8:43
